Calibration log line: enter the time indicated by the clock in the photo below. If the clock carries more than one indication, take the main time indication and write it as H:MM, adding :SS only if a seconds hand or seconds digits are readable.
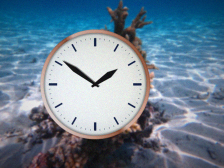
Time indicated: 1:51
